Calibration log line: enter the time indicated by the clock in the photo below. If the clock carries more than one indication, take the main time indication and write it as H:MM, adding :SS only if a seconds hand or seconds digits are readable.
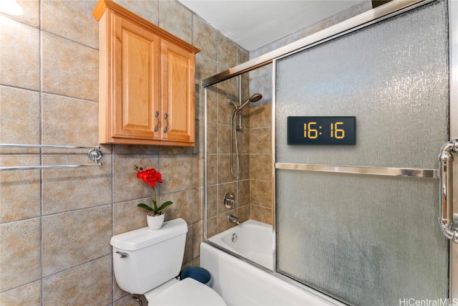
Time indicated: 16:16
